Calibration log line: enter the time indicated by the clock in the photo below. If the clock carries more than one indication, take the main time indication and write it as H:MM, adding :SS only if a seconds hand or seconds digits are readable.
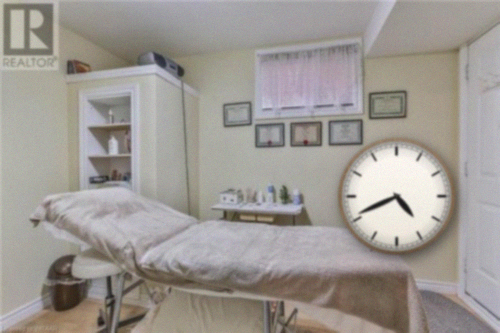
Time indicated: 4:41
